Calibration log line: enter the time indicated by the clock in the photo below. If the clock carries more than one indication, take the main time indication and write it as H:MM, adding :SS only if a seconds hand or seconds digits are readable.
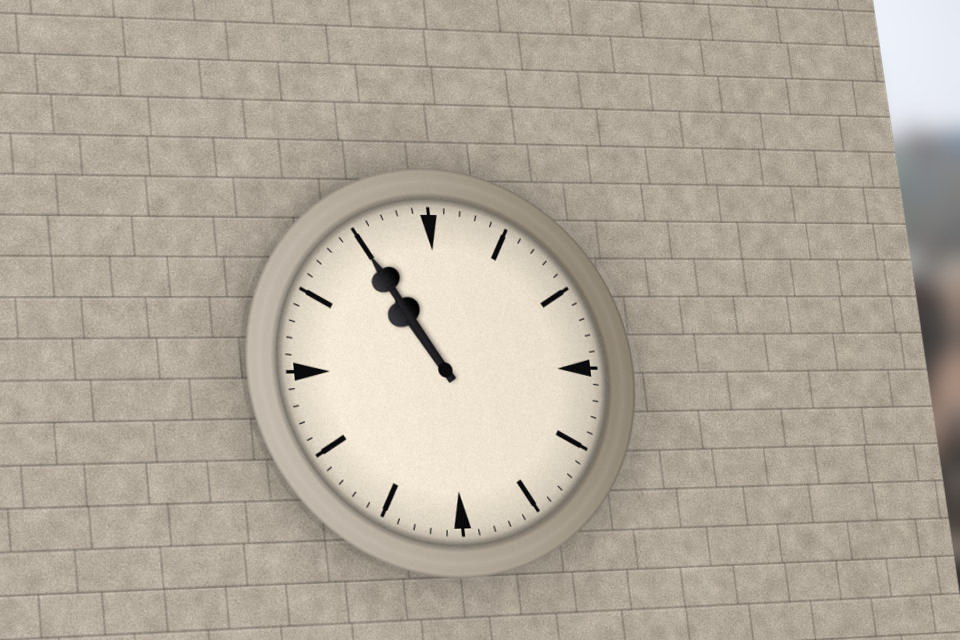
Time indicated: 10:55
